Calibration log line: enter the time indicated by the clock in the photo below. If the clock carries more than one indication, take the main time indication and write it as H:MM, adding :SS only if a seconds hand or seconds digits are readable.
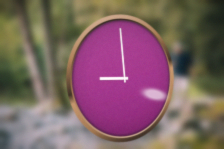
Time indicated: 8:59
